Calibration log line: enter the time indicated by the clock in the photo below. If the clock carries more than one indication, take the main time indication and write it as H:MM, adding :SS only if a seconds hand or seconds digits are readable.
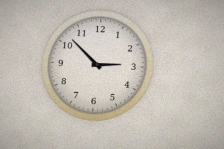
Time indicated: 2:52
